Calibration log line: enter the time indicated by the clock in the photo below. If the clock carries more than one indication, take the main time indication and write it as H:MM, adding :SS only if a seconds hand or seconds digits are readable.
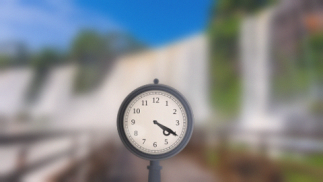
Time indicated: 4:20
